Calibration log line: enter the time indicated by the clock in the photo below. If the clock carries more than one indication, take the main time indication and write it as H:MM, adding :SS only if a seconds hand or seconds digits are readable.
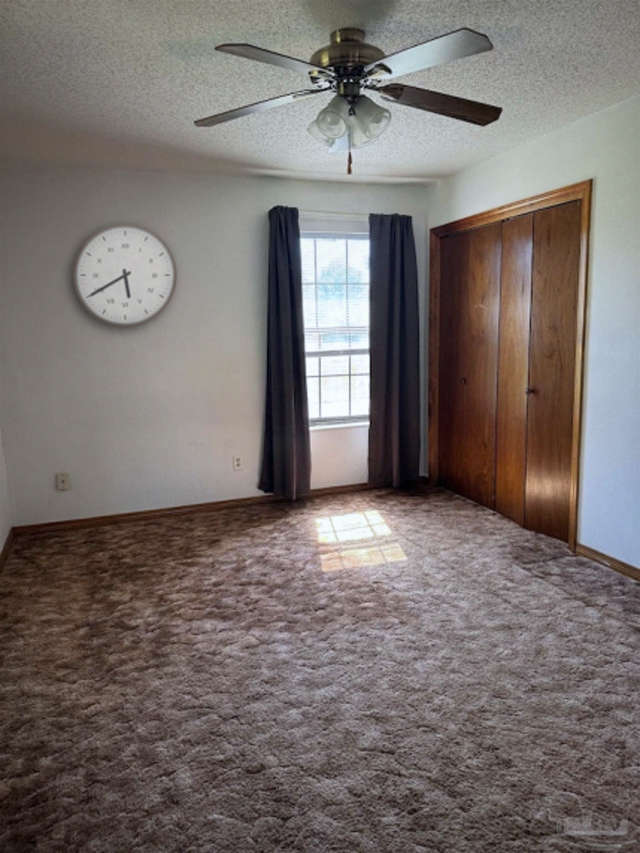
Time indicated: 5:40
